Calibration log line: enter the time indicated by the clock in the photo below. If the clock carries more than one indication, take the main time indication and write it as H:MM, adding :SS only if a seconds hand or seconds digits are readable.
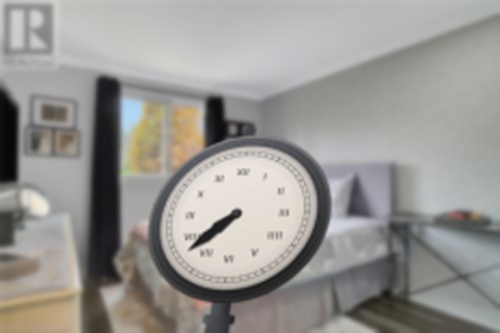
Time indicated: 7:38
